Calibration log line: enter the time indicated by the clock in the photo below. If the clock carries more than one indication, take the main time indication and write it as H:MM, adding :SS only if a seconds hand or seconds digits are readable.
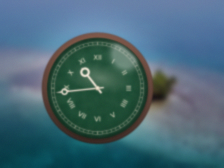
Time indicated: 10:44
